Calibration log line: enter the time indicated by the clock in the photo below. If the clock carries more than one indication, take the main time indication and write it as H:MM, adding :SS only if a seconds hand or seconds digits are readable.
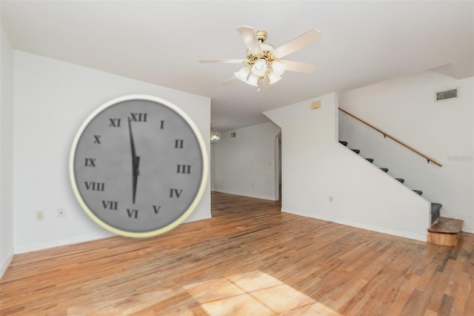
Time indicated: 5:58
